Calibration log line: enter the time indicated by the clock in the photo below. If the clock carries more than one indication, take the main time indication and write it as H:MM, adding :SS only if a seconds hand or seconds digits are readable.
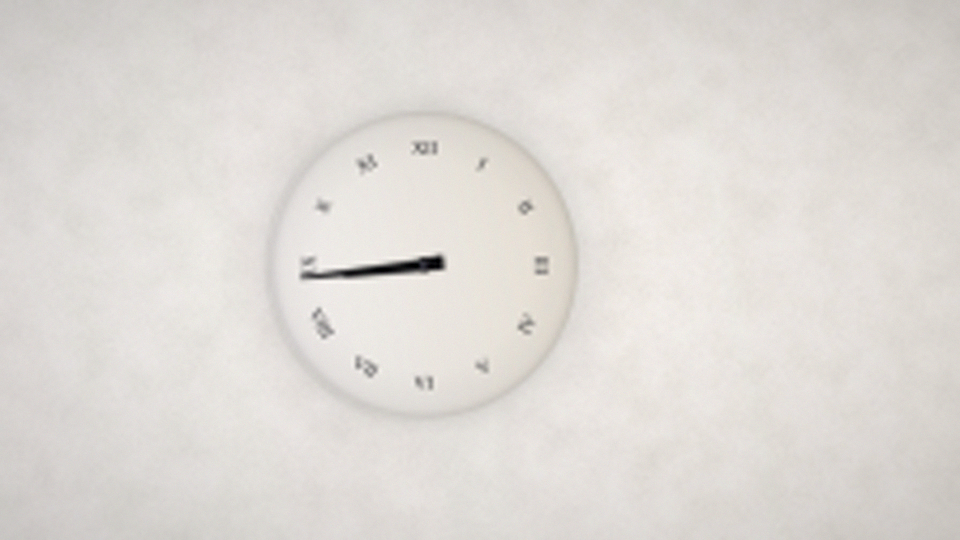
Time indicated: 8:44
